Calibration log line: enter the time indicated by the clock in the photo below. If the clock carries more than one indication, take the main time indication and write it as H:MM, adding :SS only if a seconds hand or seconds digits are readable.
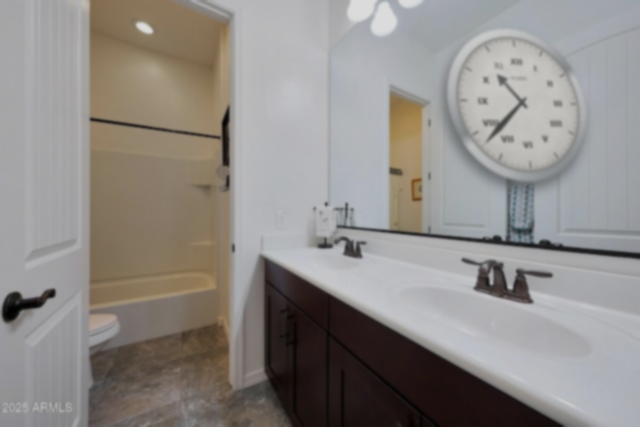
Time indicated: 10:38
